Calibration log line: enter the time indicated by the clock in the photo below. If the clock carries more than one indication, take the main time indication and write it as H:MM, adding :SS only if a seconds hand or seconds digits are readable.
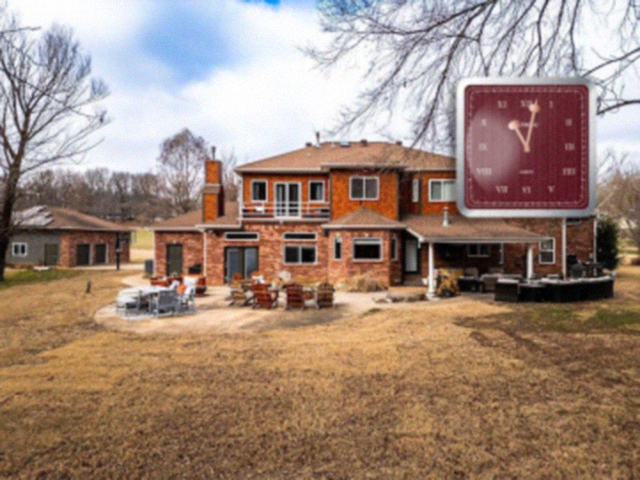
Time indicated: 11:02
